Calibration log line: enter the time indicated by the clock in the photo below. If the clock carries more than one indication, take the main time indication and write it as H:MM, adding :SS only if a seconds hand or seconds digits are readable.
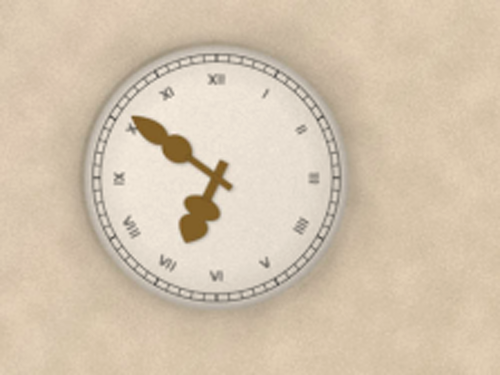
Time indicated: 6:51
